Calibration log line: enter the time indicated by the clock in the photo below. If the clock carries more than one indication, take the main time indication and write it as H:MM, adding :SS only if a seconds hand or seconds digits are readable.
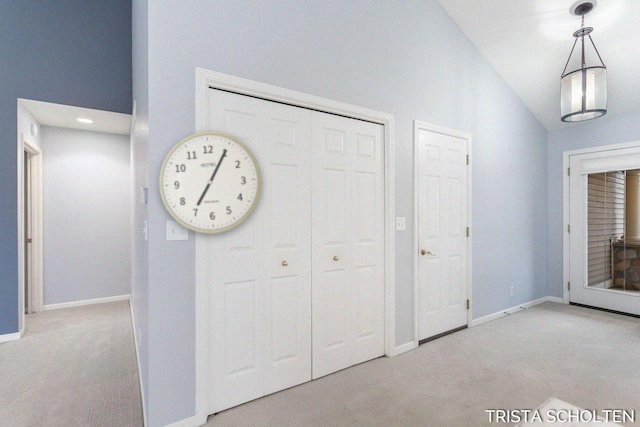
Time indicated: 7:05
